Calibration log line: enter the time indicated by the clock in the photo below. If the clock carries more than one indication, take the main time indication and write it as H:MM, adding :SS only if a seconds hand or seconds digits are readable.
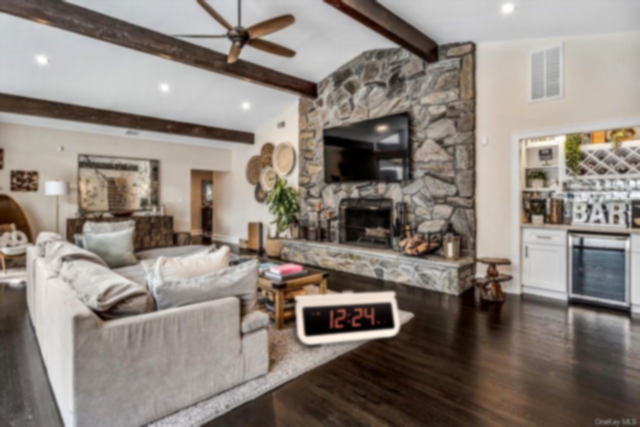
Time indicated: 12:24
